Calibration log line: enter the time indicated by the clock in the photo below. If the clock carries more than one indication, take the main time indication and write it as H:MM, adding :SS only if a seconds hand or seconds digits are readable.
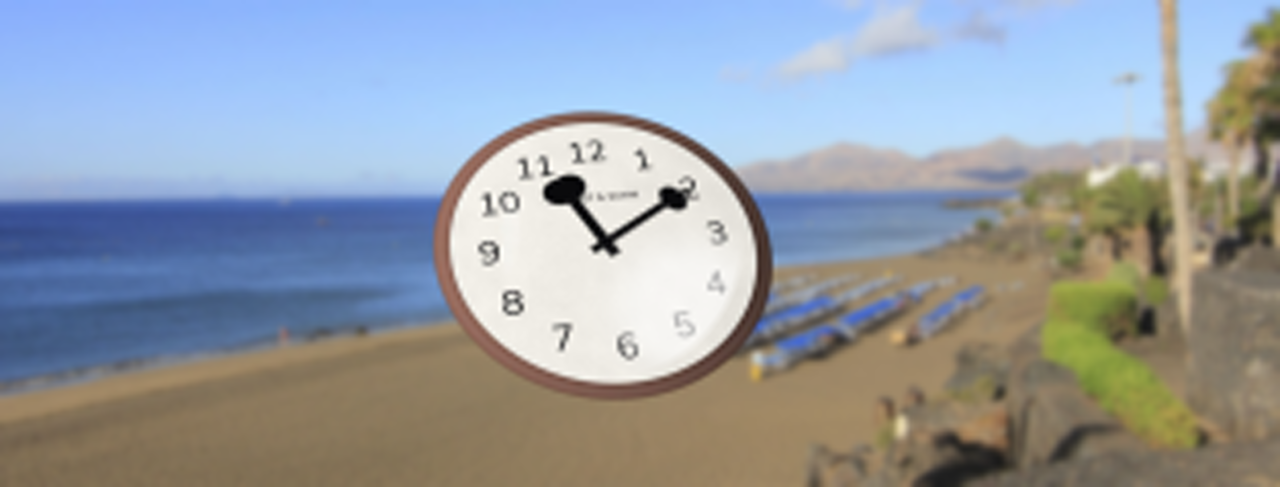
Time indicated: 11:10
